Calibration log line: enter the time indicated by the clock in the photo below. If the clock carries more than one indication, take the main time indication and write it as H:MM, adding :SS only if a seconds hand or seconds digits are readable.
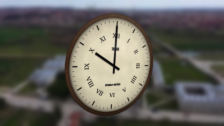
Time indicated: 10:00
